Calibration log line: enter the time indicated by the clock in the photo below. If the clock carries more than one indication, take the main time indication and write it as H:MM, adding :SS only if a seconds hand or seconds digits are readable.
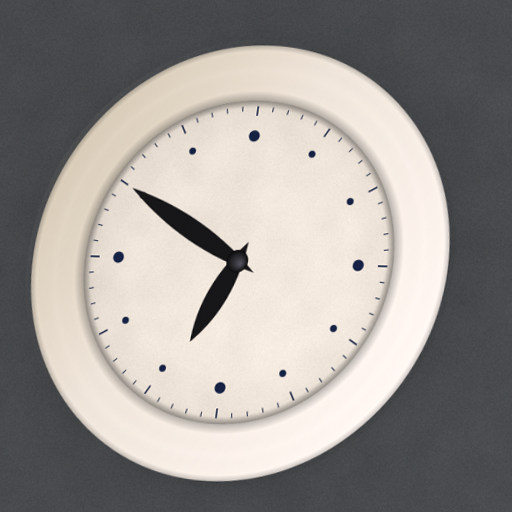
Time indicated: 6:50
